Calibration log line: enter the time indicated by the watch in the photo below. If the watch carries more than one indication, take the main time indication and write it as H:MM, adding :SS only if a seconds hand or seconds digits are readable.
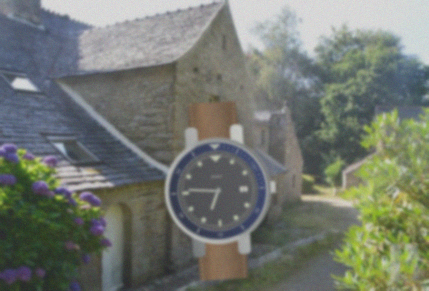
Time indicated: 6:46
